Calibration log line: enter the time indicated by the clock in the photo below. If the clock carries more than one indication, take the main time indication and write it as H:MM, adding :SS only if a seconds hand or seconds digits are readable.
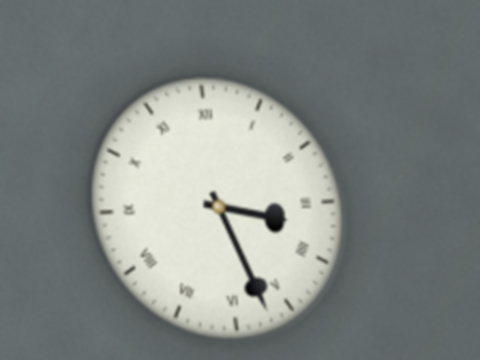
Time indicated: 3:27
